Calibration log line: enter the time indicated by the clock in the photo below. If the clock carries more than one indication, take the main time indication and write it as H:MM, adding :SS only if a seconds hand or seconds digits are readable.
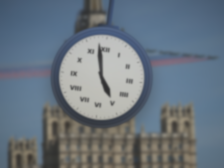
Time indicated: 4:58
